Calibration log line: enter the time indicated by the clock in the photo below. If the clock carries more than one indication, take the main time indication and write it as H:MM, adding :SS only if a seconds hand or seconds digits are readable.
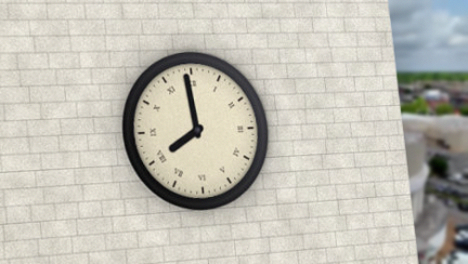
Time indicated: 7:59
